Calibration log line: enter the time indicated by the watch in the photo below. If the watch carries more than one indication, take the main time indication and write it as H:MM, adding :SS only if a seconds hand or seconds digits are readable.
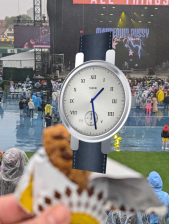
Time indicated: 1:28
